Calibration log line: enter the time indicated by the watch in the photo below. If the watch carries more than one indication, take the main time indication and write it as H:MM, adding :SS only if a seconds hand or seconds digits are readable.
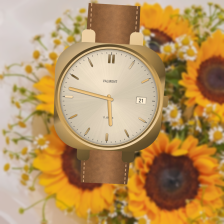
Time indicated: 5:47
